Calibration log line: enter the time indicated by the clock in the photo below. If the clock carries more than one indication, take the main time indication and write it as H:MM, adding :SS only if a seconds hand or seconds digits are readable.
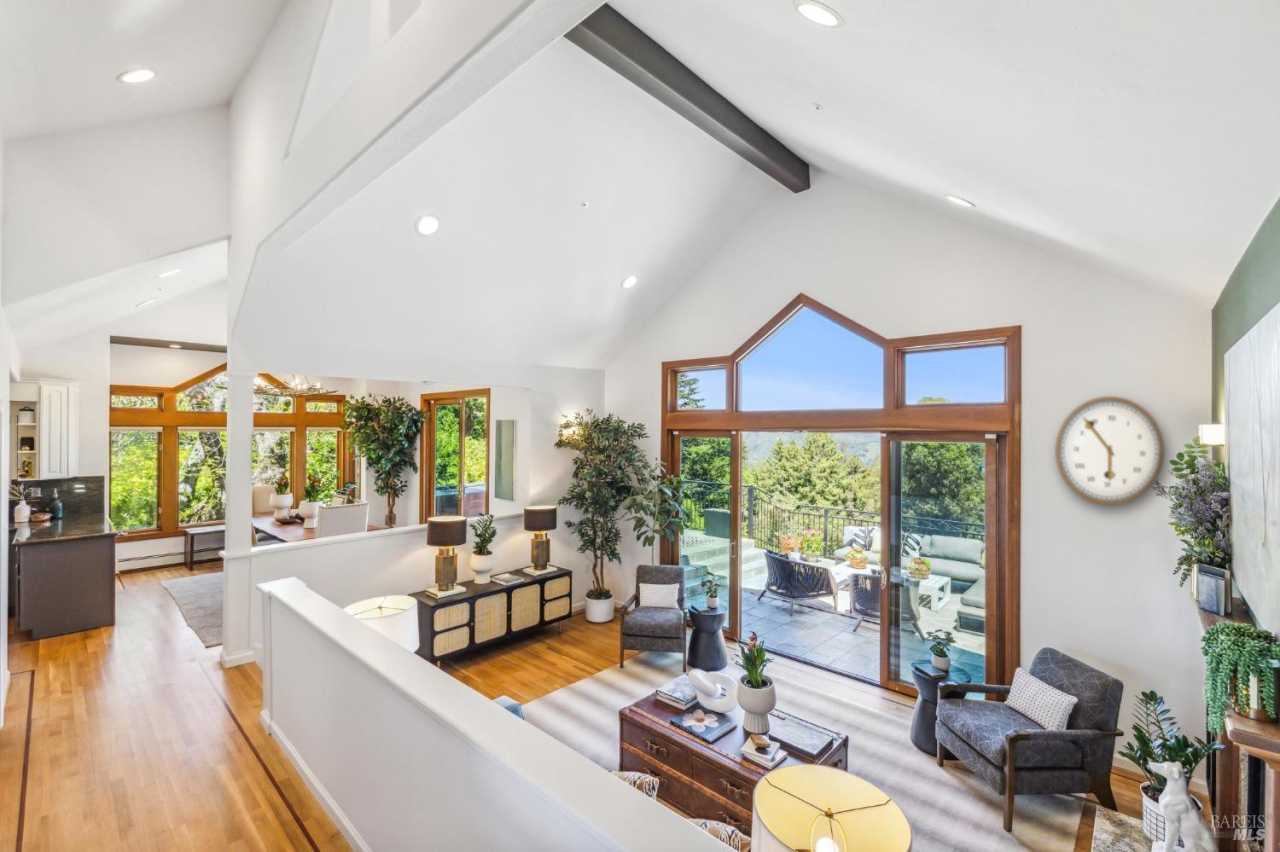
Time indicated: 5:53
